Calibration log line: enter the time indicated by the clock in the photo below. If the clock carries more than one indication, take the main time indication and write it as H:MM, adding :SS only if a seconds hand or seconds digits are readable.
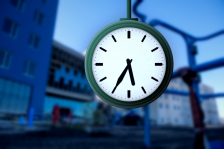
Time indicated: 5:35
